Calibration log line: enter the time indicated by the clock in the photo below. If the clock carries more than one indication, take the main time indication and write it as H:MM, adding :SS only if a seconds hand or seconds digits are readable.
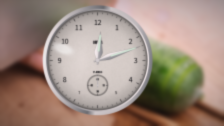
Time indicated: 12:12
